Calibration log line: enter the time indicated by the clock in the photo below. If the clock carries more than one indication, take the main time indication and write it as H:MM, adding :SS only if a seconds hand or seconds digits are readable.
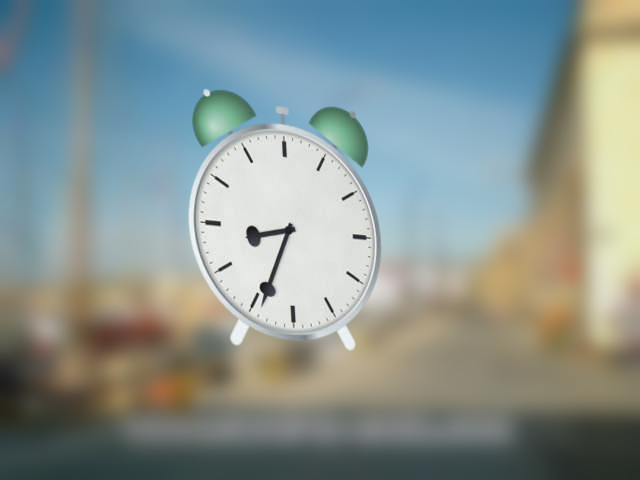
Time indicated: 8:34
